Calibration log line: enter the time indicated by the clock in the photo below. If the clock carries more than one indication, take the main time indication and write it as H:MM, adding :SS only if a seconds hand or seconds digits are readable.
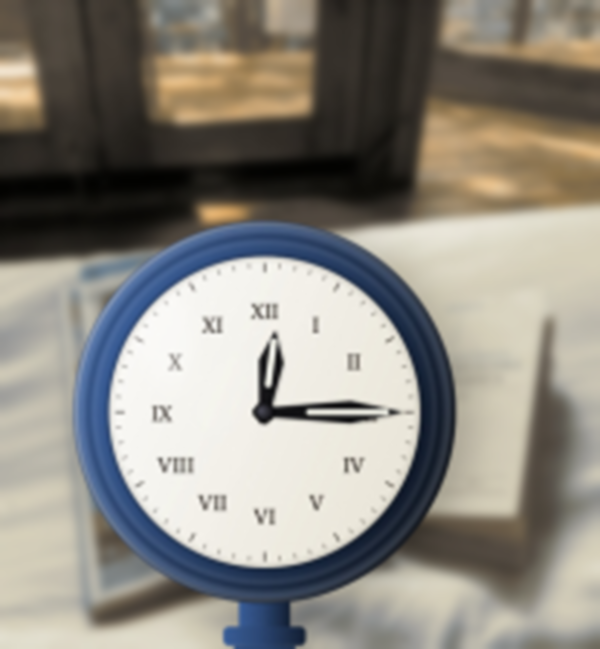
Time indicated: 12:15
